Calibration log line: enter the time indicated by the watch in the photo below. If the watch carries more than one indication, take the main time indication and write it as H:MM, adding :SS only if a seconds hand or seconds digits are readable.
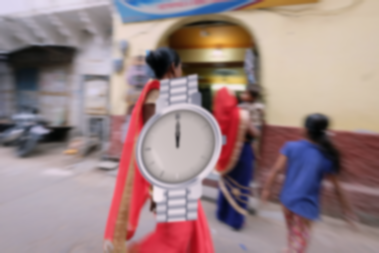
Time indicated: 12:00
